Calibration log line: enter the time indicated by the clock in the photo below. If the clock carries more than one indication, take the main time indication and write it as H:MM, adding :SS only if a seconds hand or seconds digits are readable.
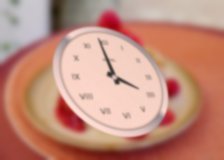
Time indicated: 3:59
